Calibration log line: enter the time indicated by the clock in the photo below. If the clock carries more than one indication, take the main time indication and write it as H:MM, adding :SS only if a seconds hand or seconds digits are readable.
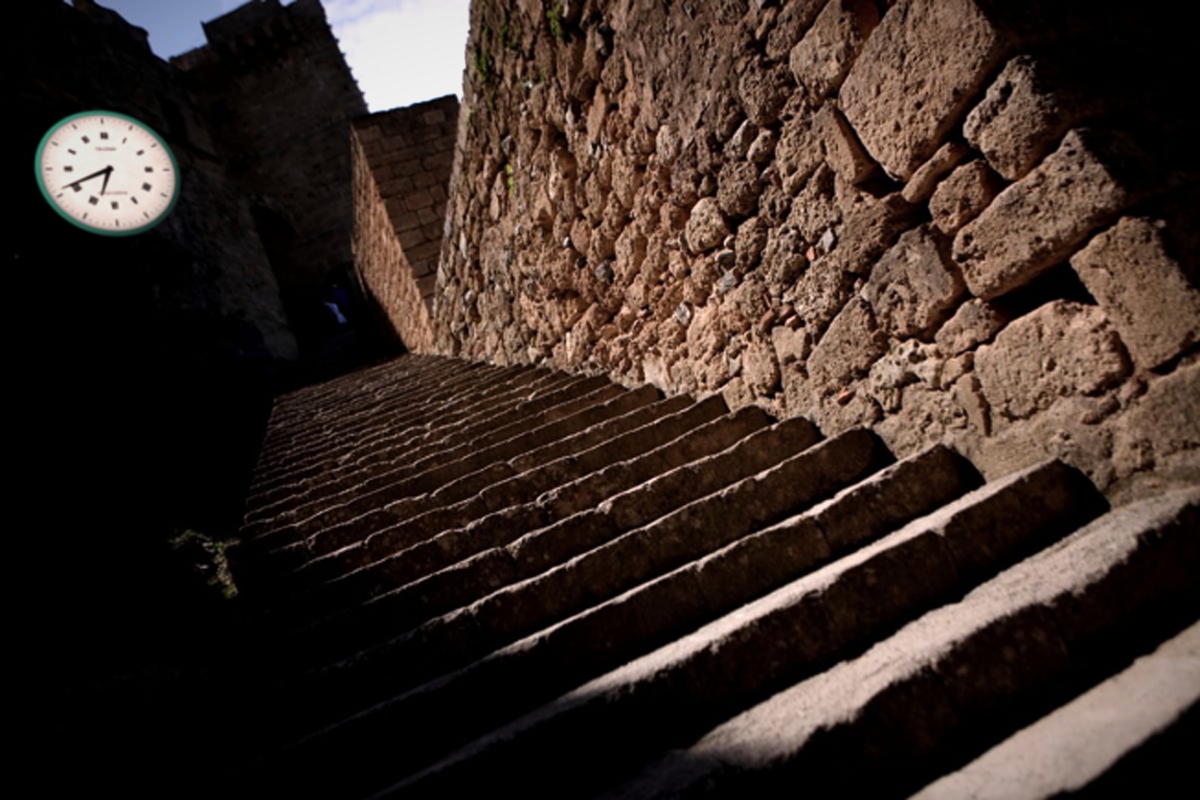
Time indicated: 6:41
